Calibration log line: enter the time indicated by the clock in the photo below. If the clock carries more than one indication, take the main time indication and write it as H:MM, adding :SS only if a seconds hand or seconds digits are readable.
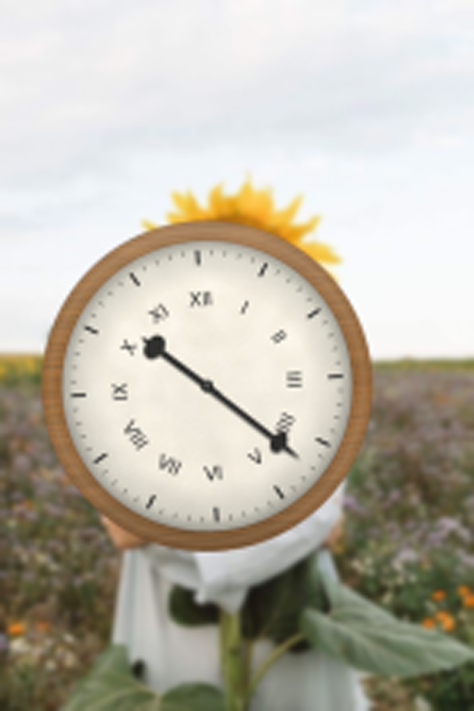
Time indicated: 10:22
